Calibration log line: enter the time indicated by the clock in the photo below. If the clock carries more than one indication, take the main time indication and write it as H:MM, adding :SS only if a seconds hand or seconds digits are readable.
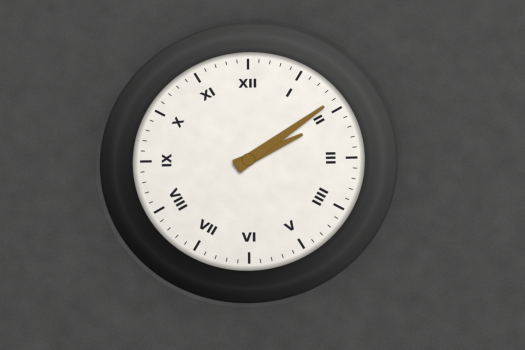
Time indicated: 2:09
